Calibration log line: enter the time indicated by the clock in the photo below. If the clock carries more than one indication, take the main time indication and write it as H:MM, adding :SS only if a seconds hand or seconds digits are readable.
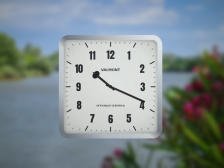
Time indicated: 10:19
